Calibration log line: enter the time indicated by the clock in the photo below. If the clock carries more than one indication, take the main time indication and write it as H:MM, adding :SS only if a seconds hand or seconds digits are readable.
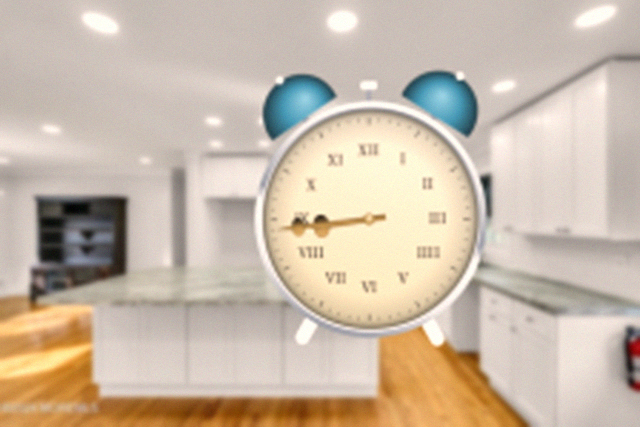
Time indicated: 8:44
